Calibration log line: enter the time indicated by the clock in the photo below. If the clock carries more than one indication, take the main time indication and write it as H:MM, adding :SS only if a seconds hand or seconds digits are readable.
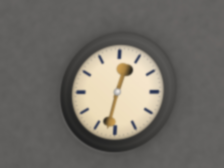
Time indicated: 12:32
